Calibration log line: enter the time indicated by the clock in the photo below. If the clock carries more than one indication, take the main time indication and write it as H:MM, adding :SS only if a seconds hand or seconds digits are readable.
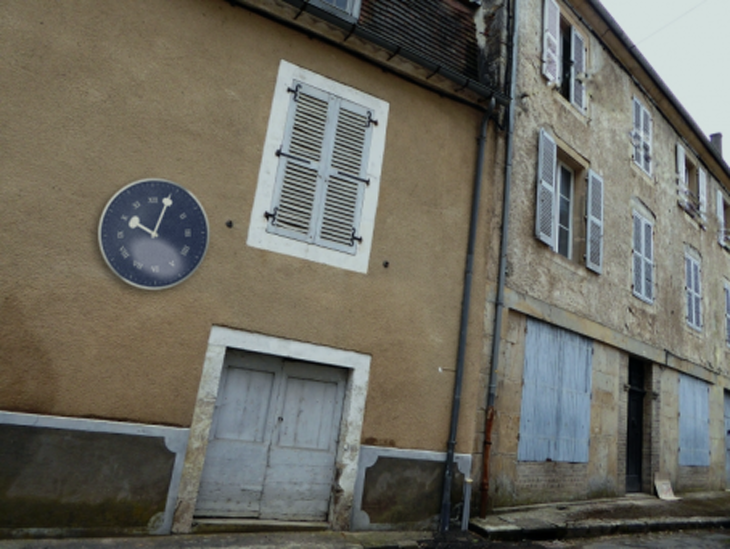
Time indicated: 10:04
